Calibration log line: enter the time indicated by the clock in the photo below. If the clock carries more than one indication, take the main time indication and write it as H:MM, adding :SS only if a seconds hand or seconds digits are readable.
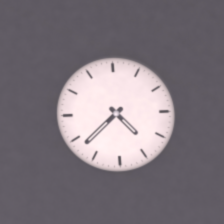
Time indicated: 4:38
